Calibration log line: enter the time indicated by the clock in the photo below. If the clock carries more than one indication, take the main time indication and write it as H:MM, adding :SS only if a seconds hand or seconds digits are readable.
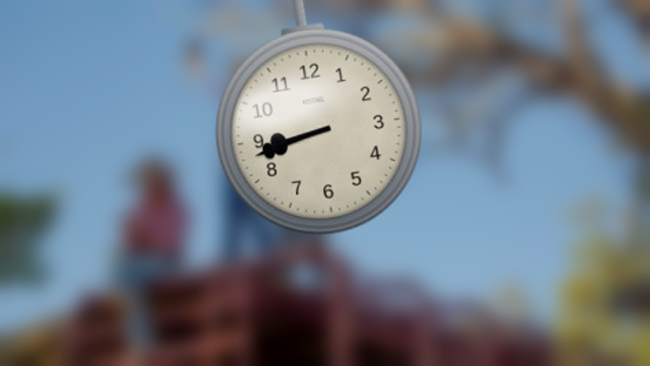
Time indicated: 8:43
